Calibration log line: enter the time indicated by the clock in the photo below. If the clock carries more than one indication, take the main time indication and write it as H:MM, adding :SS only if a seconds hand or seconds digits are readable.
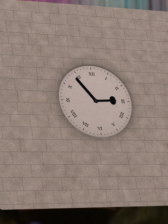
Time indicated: 2:54
